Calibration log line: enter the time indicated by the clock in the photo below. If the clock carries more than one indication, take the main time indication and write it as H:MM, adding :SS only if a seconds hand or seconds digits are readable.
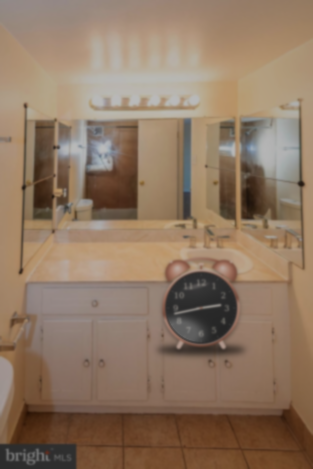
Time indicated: 2:43
